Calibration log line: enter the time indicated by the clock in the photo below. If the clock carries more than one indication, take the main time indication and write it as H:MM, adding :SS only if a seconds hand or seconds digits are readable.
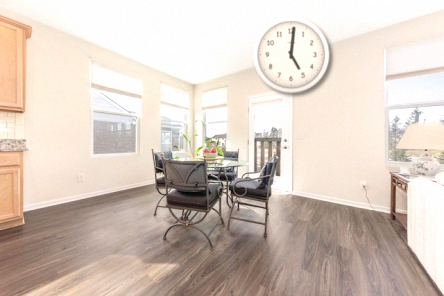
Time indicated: 5:01
